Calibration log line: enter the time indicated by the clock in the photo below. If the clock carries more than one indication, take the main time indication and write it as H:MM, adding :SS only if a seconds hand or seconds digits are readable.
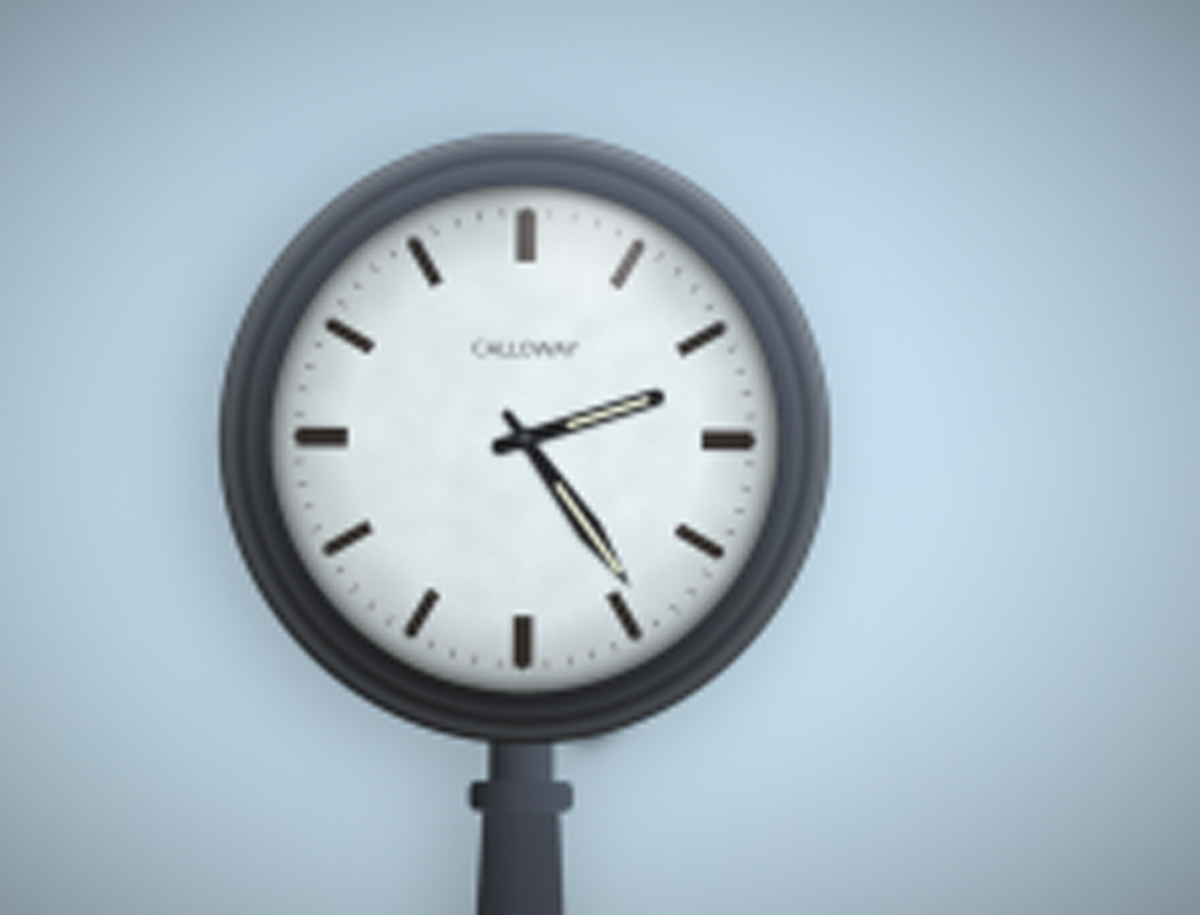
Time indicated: 2:24
